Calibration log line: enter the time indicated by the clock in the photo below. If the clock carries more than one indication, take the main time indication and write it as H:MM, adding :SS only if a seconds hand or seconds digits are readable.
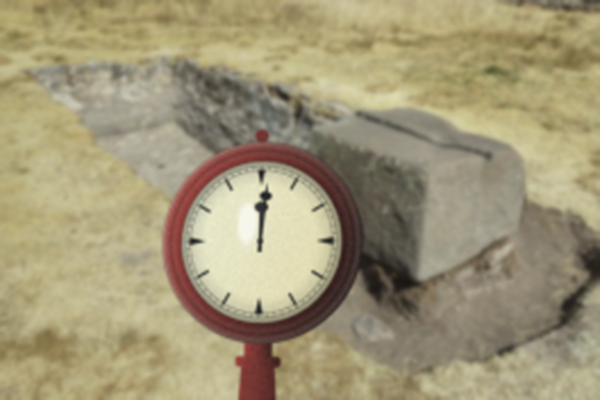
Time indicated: 12:01
